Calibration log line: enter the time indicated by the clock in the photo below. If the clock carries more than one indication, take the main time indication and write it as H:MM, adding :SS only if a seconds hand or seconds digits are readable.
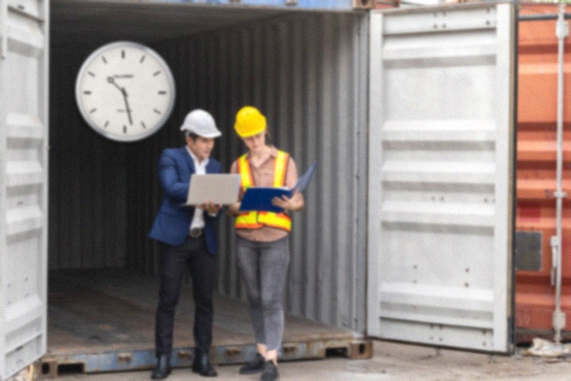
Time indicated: 10:28
